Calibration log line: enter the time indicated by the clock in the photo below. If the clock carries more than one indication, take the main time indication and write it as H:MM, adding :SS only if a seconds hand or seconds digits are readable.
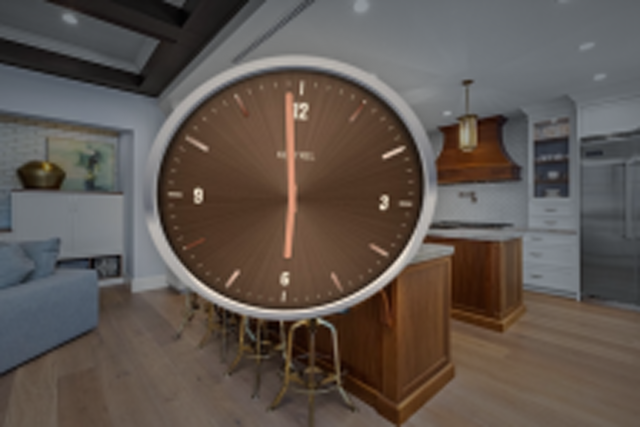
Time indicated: 5:59
